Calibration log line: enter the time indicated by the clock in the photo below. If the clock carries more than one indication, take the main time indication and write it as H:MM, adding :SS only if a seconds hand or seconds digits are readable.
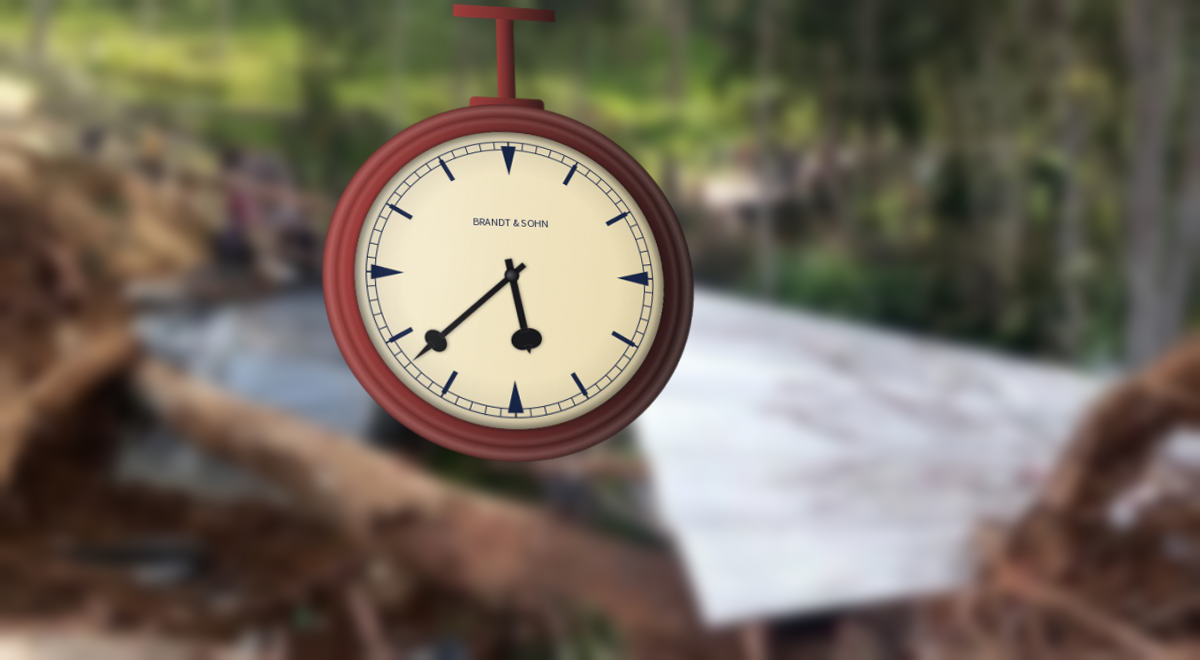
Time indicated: 5:38
